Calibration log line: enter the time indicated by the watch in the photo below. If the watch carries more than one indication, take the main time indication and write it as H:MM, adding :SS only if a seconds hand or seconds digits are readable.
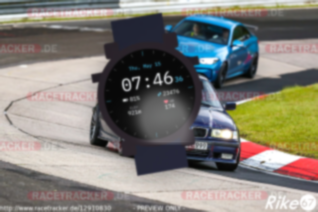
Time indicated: 7:46
